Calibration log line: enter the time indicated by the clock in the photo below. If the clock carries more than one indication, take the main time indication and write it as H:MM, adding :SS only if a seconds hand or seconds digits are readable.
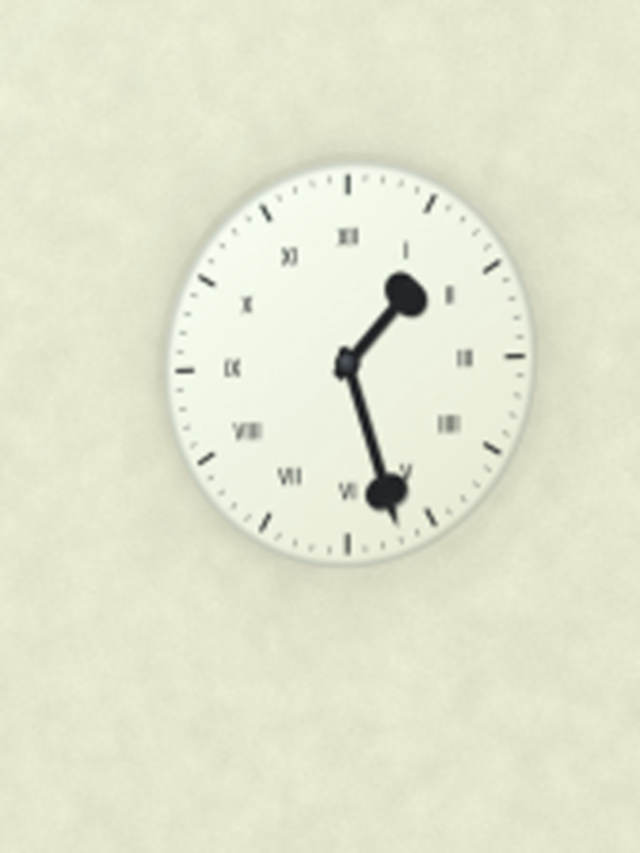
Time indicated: 1:27
